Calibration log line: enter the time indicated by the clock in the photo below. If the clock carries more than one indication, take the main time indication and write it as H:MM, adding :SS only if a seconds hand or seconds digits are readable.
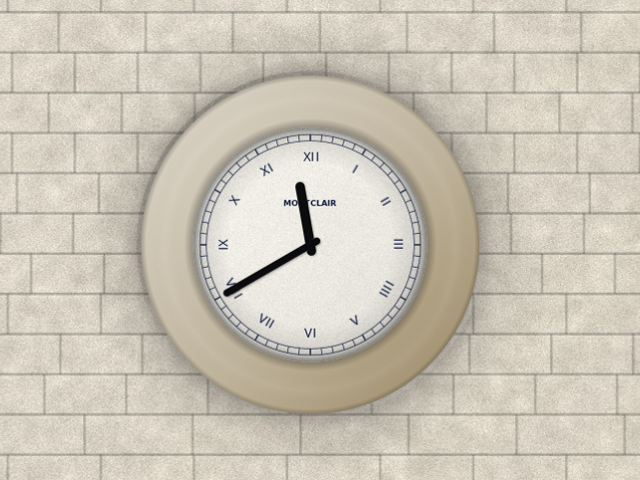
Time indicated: 11:40
